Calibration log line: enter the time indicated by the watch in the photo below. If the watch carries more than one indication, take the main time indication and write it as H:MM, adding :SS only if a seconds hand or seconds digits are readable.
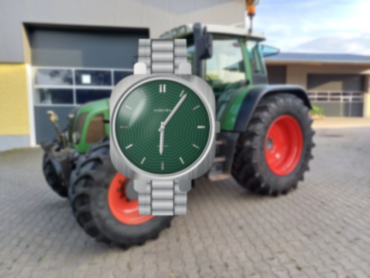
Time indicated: 6:06
